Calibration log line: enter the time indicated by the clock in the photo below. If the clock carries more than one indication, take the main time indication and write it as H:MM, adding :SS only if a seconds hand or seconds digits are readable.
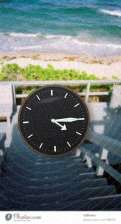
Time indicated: 4:15
